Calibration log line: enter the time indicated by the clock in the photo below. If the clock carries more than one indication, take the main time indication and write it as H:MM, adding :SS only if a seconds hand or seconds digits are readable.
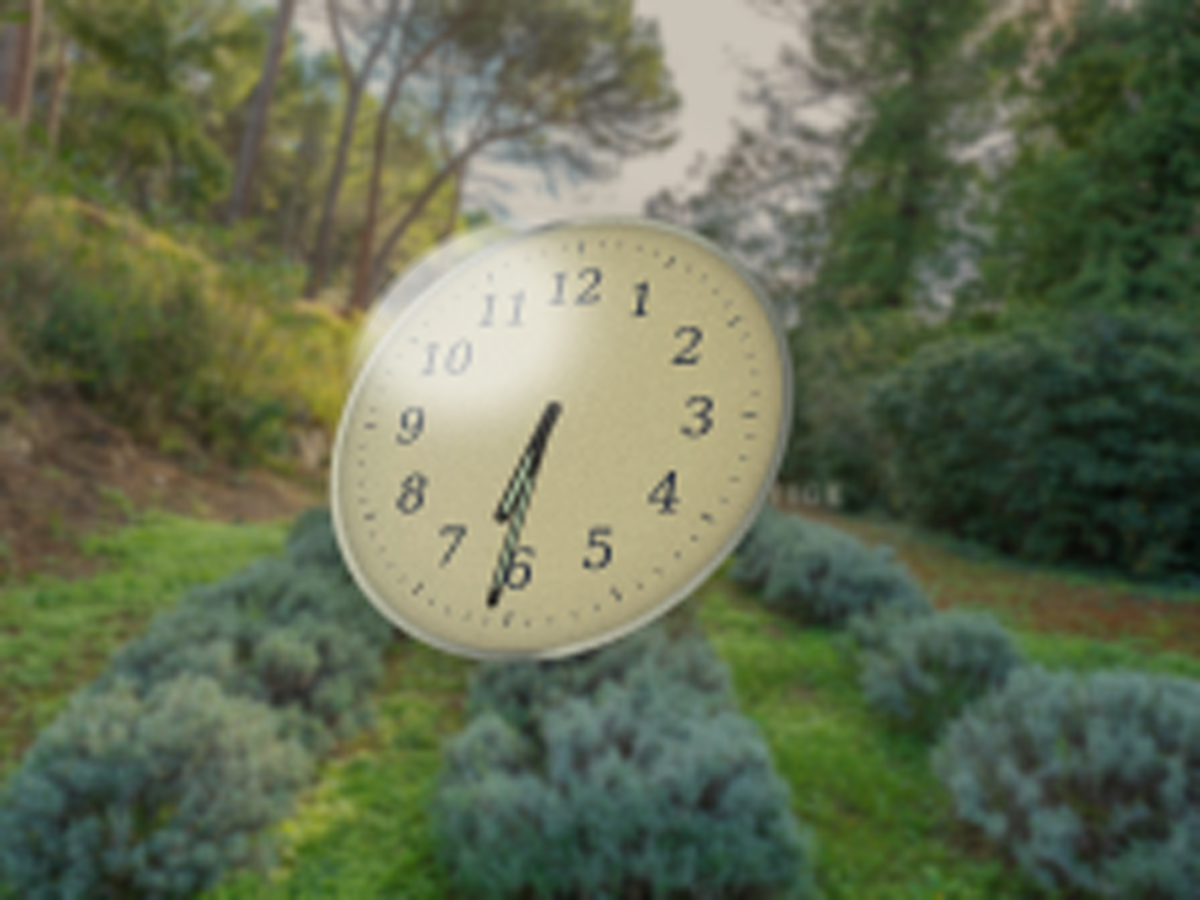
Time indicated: 6:31
